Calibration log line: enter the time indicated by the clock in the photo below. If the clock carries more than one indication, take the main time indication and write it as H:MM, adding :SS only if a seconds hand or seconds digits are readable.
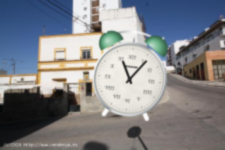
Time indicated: 11:06
